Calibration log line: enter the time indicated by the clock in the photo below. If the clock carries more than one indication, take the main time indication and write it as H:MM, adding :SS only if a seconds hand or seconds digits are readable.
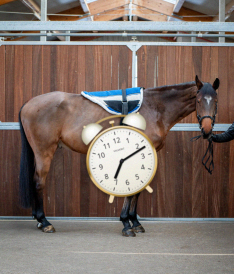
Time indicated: 7:12
